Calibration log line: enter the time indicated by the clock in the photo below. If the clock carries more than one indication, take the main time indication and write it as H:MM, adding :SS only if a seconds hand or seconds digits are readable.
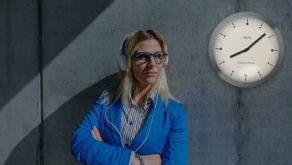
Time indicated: 8:08
